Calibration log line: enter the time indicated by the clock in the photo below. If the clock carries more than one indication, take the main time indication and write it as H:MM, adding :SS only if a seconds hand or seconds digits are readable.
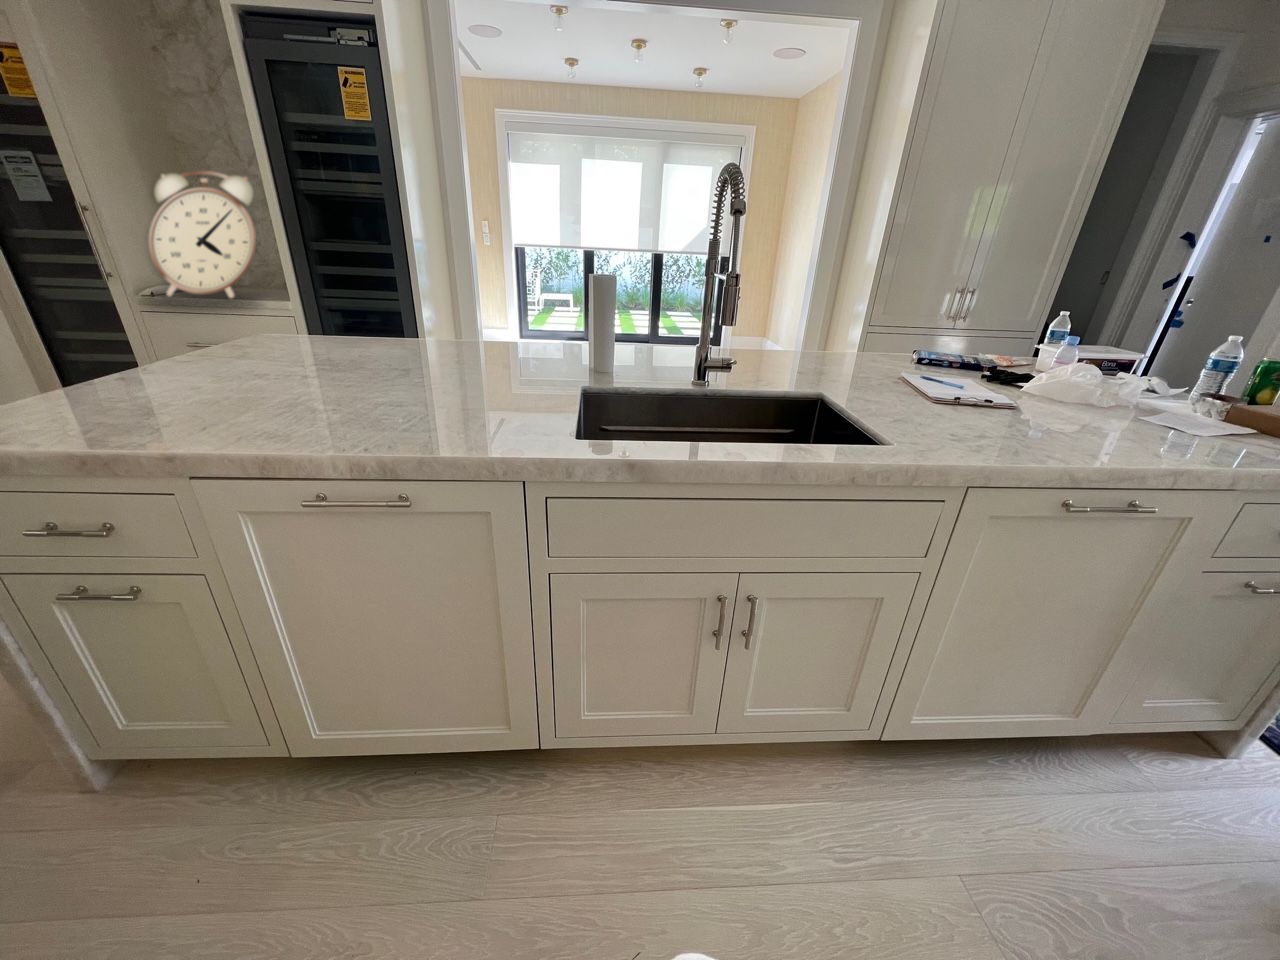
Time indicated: 4:07
